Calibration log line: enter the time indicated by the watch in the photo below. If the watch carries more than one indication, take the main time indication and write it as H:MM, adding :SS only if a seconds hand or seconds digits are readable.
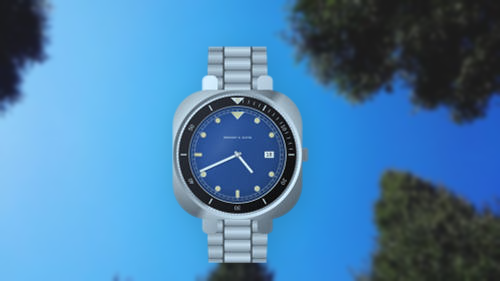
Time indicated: 4:41
